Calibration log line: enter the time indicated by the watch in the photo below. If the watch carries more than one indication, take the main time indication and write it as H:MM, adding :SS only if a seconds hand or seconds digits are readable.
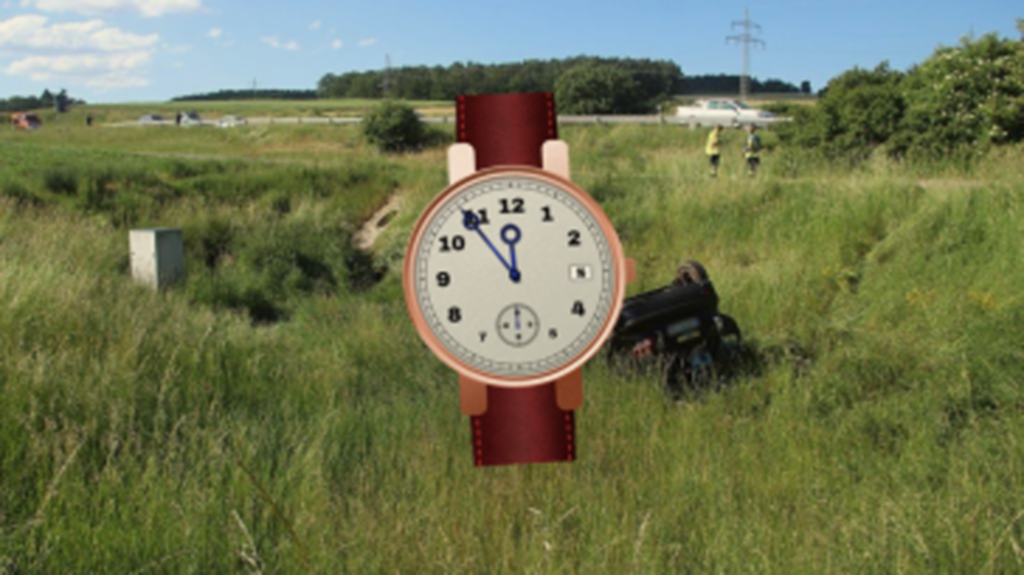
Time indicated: 11:54
